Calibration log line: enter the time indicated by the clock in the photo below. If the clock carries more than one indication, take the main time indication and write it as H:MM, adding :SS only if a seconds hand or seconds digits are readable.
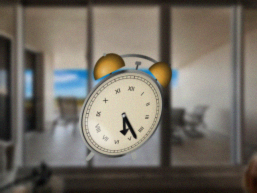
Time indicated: 5:23
